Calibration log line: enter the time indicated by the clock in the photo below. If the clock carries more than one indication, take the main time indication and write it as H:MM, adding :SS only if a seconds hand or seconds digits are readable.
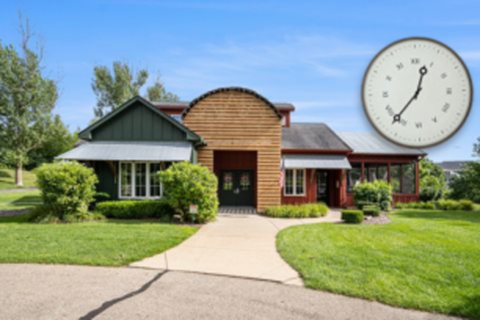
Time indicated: 12:37
